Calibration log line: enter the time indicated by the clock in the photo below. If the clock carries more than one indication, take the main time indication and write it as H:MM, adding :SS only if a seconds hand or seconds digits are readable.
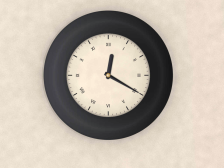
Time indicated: 12:20
